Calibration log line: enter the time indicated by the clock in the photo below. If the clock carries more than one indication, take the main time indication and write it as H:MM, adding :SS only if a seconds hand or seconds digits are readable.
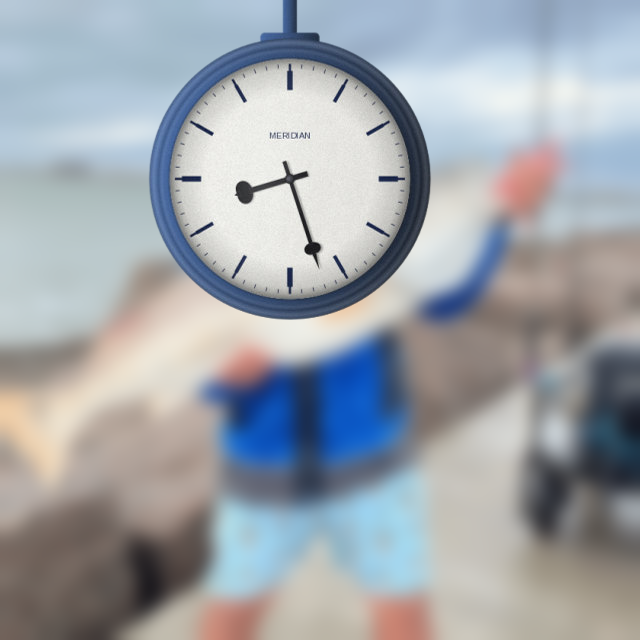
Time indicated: 8:27
